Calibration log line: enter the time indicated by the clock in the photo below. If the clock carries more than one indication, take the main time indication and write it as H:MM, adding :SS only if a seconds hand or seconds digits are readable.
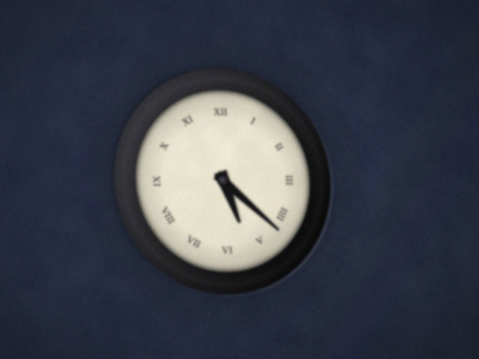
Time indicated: 5:22
